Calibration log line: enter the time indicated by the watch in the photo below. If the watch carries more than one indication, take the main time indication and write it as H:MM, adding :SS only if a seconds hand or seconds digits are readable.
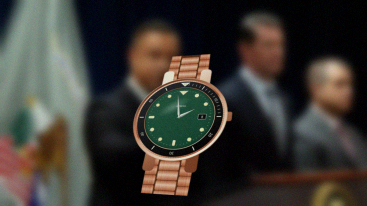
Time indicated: 1:58
